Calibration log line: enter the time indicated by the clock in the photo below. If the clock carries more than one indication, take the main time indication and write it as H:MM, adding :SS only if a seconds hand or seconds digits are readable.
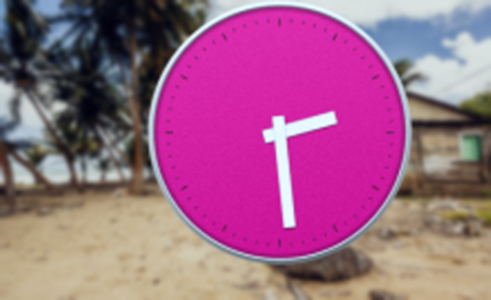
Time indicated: 2:29
